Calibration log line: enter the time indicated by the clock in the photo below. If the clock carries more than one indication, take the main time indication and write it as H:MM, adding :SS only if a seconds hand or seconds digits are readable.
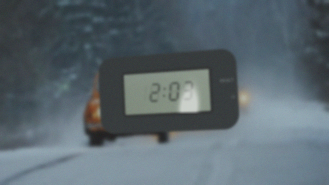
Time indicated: 2:03
